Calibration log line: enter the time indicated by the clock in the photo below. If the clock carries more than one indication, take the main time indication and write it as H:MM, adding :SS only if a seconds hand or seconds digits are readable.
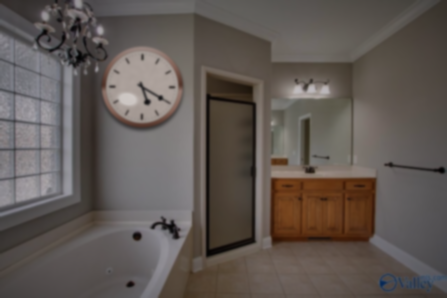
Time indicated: 5:20
